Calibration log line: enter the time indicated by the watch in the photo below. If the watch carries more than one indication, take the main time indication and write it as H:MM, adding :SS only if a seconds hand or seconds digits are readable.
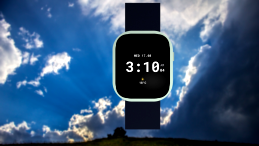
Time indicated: 3:10
